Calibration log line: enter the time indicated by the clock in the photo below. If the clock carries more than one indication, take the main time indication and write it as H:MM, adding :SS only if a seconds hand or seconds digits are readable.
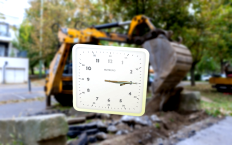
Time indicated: 3:15
